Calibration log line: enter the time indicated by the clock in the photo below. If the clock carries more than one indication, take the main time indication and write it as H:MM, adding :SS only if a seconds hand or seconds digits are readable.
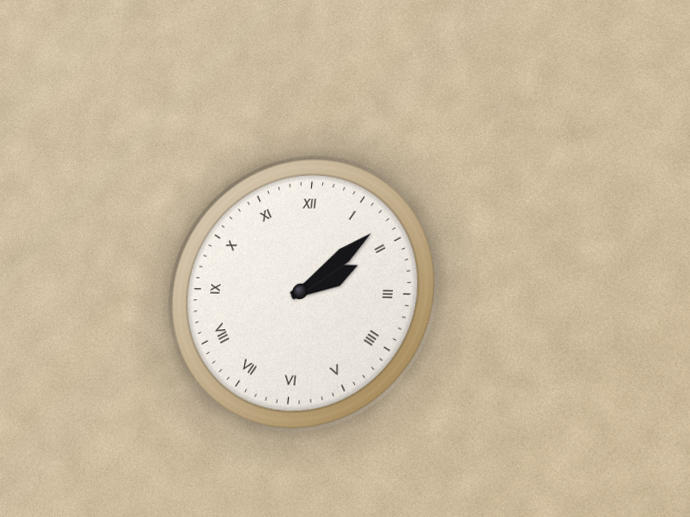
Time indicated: 2:08
